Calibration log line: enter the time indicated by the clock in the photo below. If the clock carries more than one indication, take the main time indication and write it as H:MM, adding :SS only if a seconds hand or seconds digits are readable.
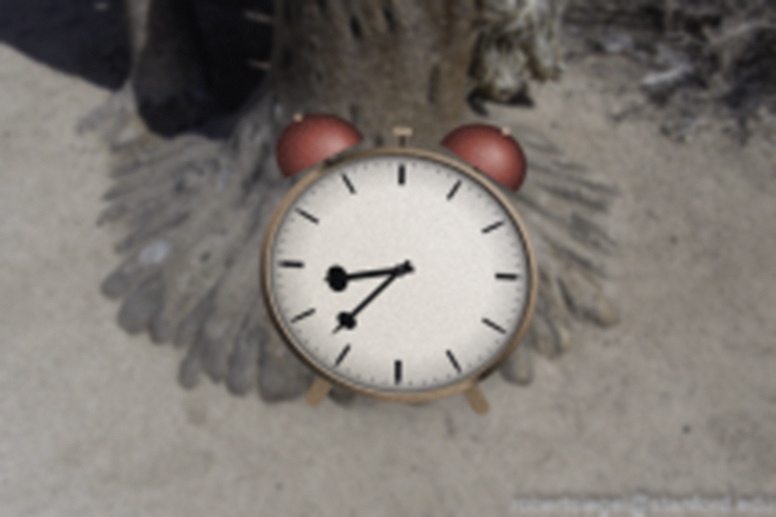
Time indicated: 8:37
